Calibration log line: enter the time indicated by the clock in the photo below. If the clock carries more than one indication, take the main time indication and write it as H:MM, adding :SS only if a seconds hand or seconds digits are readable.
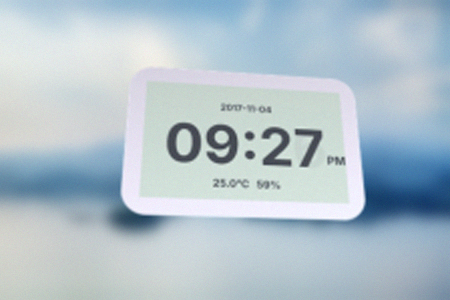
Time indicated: 9:27
